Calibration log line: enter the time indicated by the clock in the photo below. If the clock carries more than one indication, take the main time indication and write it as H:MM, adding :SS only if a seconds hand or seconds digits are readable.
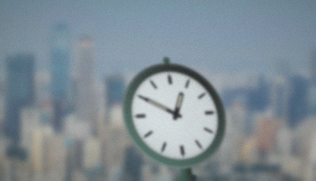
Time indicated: 12:50
